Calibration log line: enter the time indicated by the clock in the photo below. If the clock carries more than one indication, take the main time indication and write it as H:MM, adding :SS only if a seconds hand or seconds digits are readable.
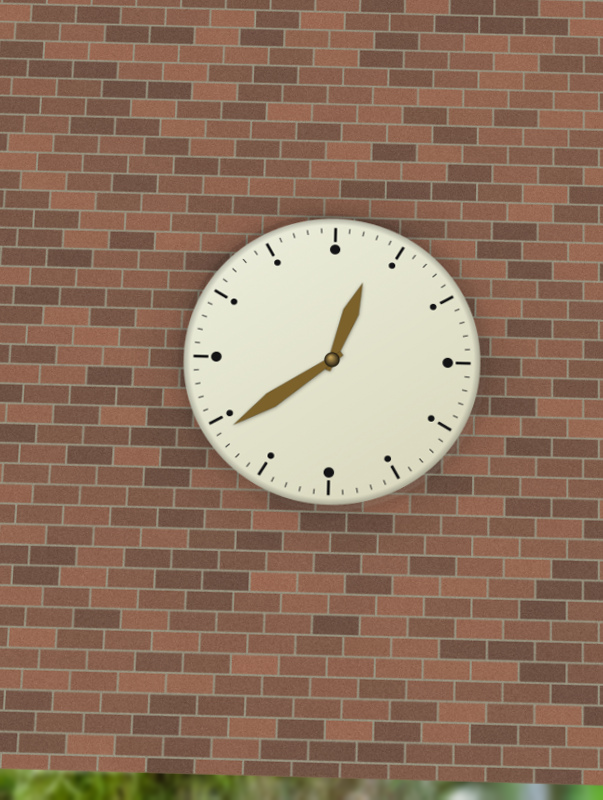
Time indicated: 12:39
